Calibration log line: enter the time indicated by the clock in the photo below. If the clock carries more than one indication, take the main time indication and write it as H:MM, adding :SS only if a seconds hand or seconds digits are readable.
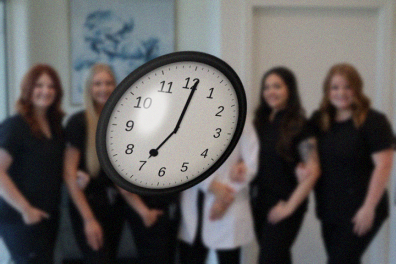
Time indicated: 7:01
